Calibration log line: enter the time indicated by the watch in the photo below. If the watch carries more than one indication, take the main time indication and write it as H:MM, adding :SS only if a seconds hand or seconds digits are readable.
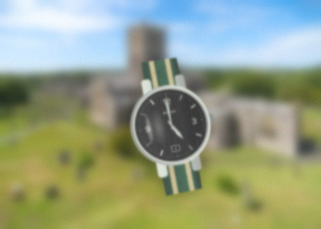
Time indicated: 5:00
